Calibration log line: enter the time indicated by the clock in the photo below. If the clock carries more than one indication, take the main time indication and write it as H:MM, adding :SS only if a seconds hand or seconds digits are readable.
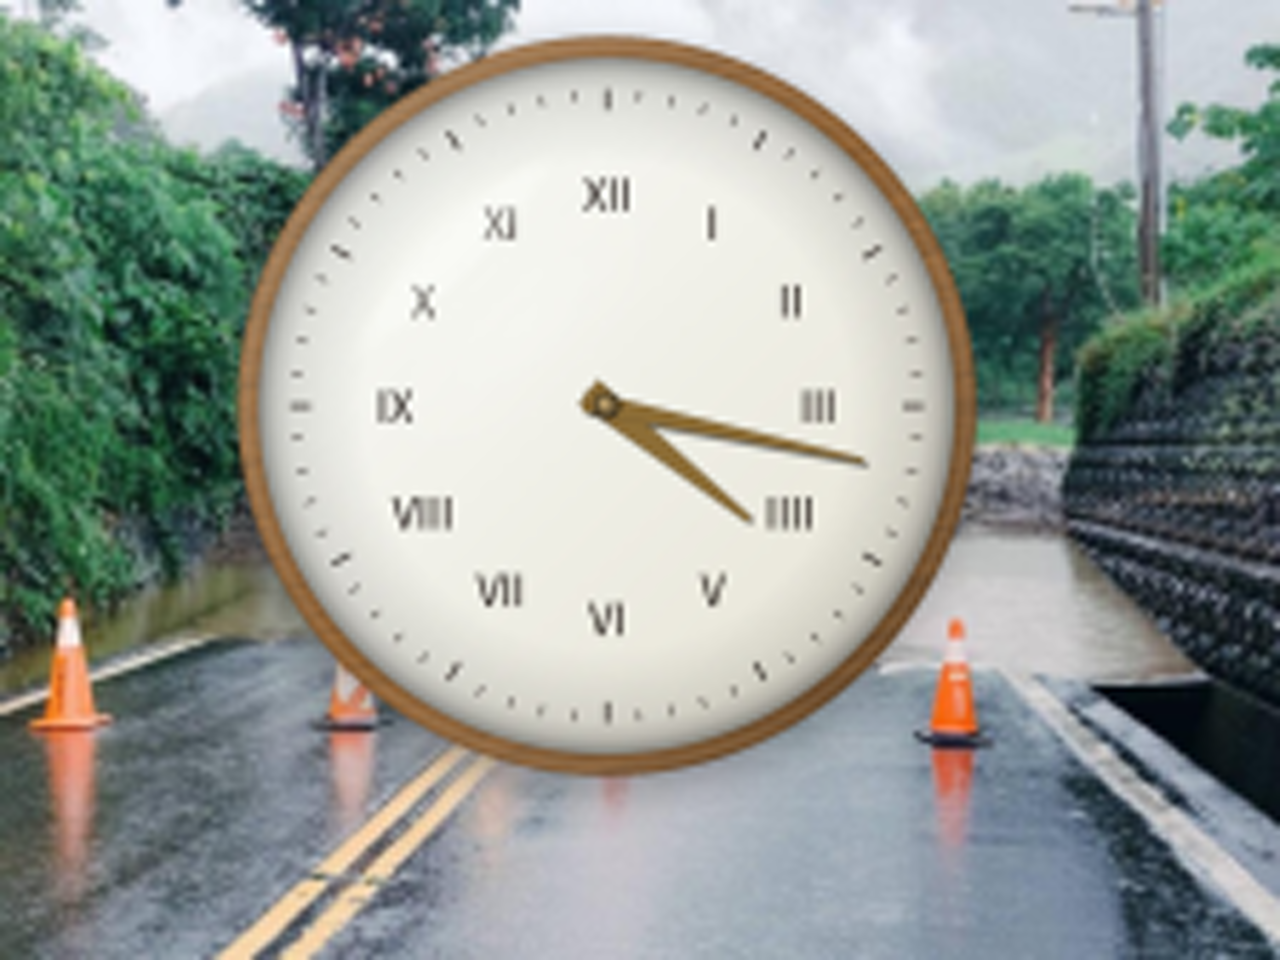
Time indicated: 4:17
